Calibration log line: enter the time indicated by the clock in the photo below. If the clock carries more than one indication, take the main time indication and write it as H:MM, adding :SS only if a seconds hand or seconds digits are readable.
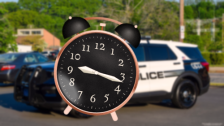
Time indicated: 9:17
